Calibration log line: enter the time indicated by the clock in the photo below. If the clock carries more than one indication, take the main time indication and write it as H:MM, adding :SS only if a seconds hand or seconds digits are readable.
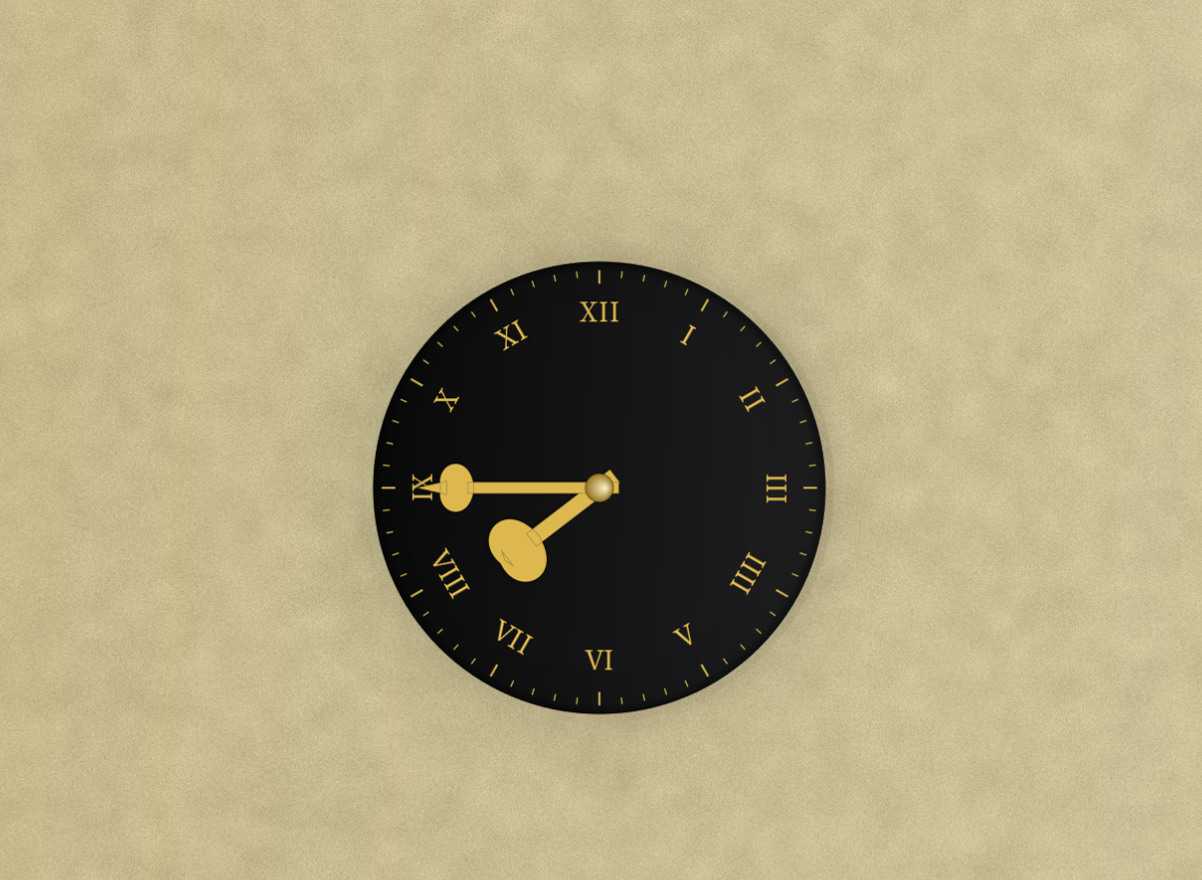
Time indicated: 7:45
